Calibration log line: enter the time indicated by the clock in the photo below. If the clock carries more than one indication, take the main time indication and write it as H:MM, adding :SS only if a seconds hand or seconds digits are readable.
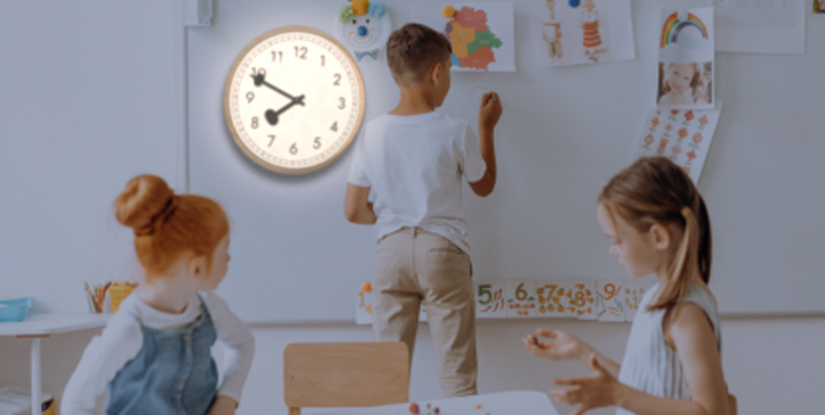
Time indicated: 7:49
